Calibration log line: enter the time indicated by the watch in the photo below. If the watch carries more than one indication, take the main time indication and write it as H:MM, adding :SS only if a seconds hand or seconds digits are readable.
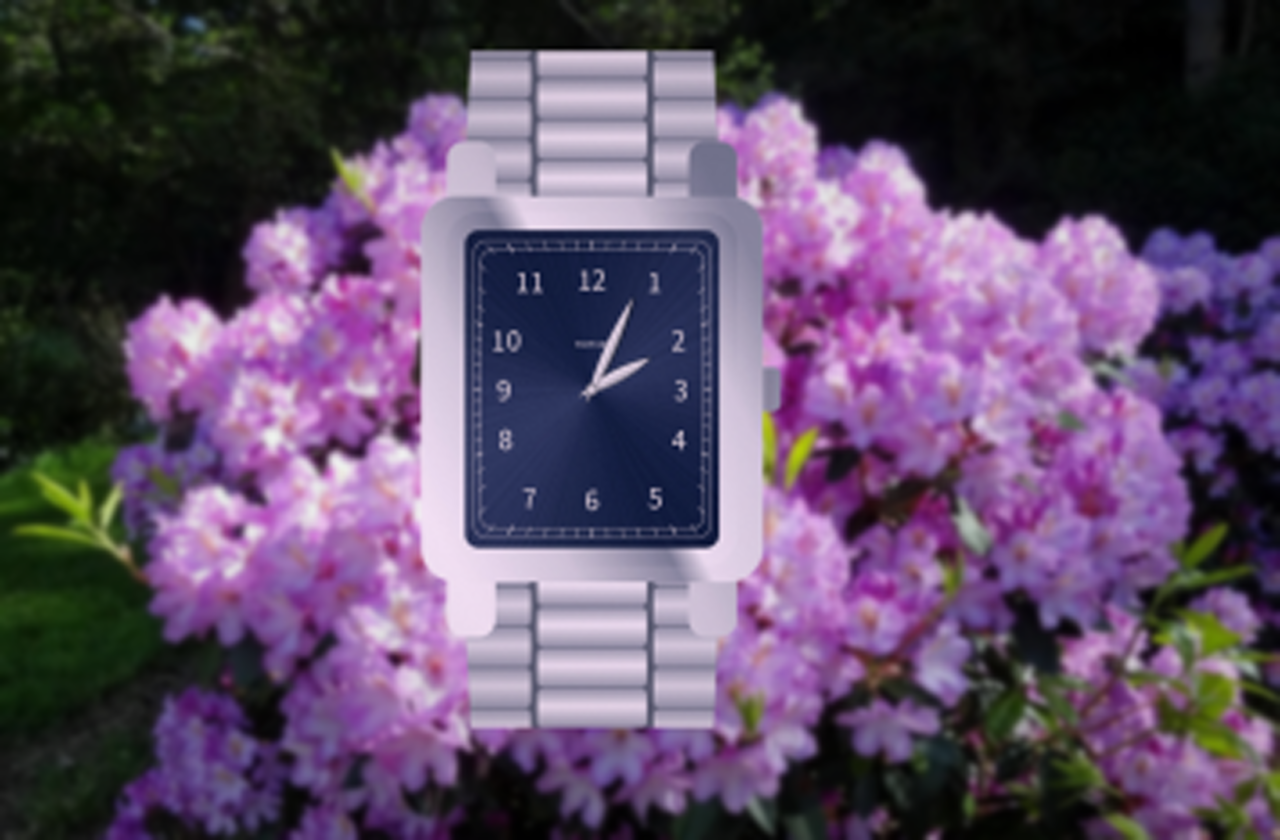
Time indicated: 2:04
